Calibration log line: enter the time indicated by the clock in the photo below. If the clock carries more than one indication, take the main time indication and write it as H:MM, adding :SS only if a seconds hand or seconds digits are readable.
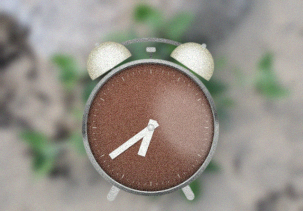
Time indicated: 6:39
